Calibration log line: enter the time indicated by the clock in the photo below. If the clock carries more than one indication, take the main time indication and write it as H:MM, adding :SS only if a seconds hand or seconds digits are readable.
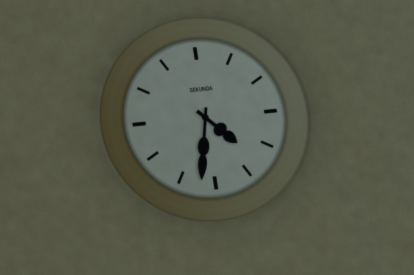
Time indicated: 4:32
